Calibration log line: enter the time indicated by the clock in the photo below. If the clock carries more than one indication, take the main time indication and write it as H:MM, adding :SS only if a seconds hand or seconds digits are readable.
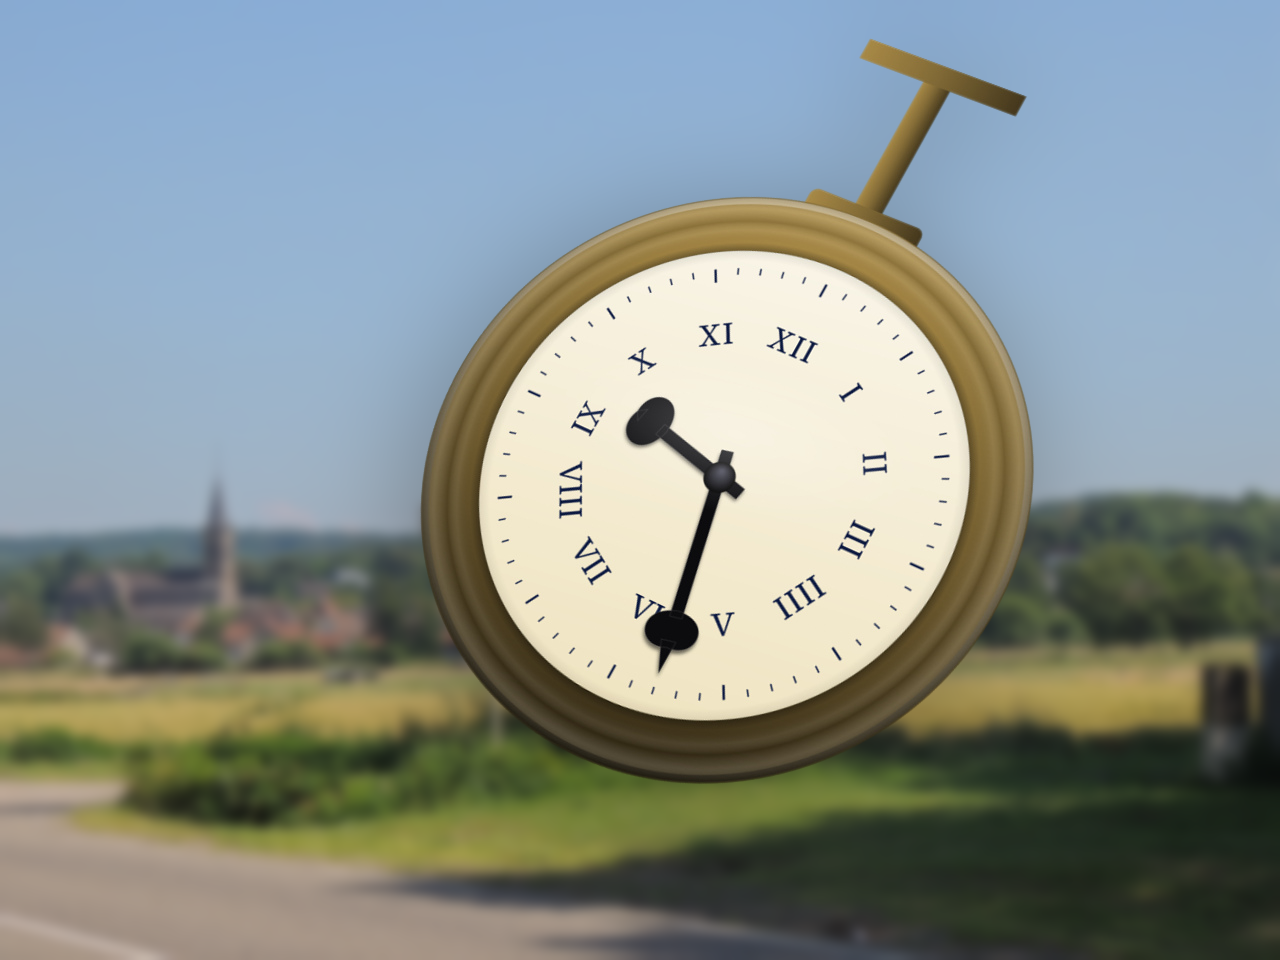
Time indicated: 9:28
